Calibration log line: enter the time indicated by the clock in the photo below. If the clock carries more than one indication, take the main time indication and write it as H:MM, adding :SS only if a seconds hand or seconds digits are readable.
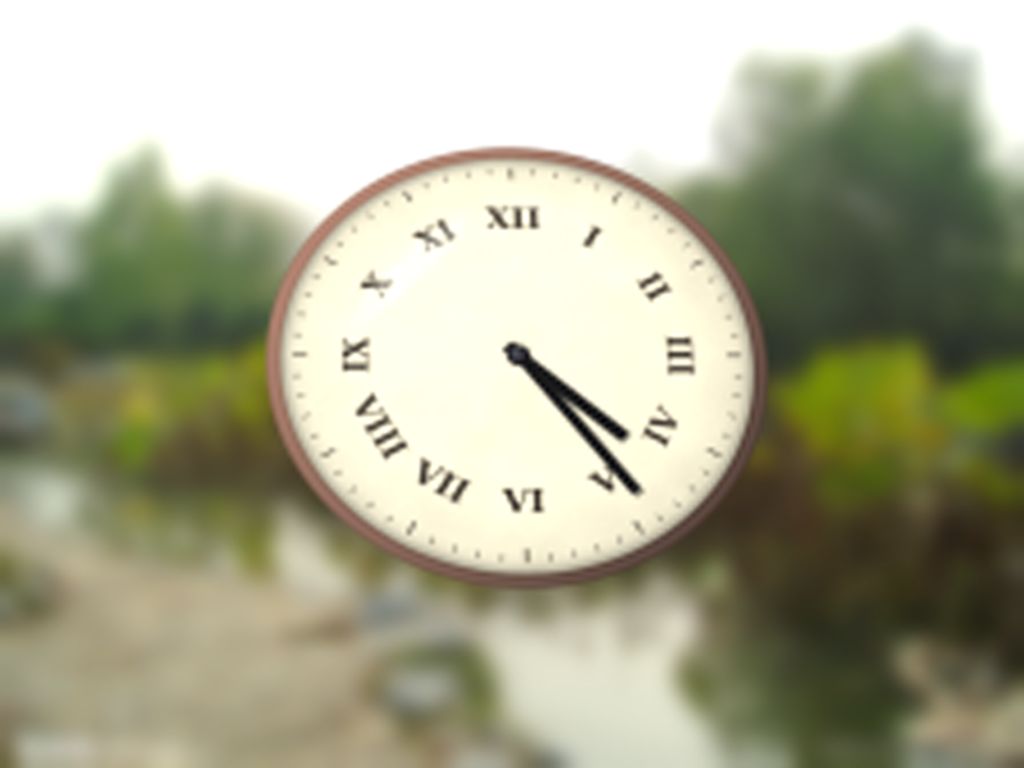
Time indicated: 4:24
